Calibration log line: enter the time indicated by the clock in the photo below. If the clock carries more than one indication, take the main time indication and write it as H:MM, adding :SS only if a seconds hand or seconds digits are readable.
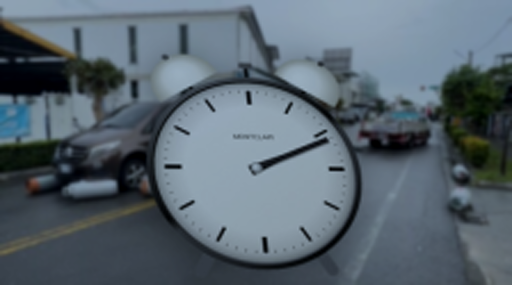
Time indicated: 2:11
